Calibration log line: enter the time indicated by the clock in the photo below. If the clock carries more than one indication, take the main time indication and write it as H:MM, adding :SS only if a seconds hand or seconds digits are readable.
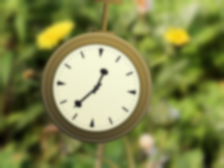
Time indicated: 12:37
